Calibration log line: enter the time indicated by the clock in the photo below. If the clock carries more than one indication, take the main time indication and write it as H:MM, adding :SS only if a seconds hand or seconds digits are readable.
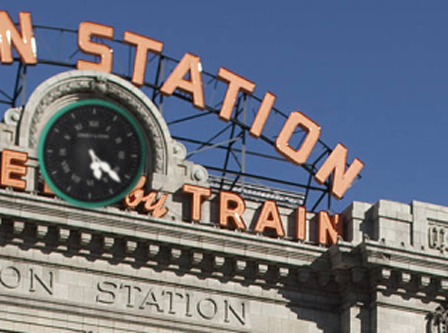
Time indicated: 5:22
